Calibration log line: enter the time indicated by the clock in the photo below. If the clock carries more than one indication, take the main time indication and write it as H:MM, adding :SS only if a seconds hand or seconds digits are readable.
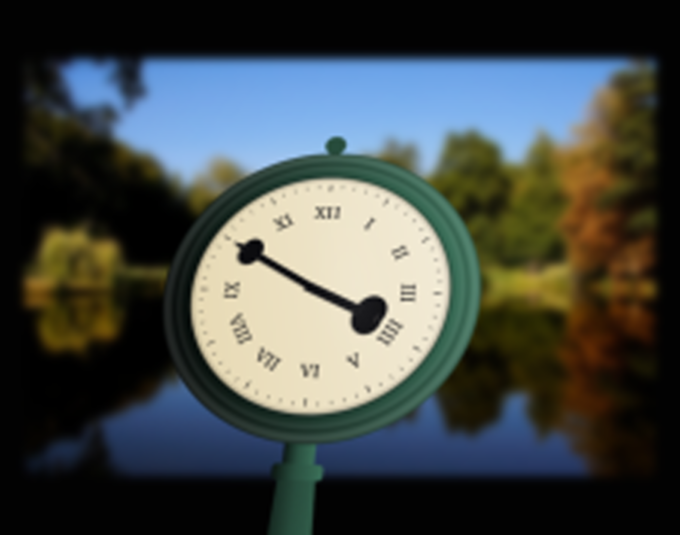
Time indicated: 3:50
